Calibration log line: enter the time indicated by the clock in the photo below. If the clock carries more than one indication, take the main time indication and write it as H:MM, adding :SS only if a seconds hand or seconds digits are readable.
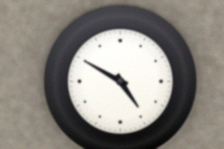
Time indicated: 4:50
